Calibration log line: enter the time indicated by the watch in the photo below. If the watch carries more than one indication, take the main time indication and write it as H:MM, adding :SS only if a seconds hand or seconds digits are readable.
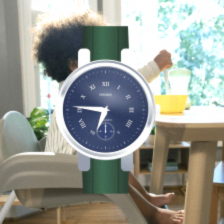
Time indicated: 6:46
